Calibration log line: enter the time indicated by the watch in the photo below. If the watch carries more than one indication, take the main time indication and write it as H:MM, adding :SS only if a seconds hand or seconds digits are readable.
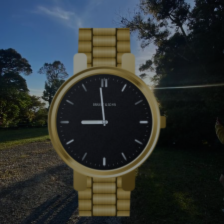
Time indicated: 8:59
